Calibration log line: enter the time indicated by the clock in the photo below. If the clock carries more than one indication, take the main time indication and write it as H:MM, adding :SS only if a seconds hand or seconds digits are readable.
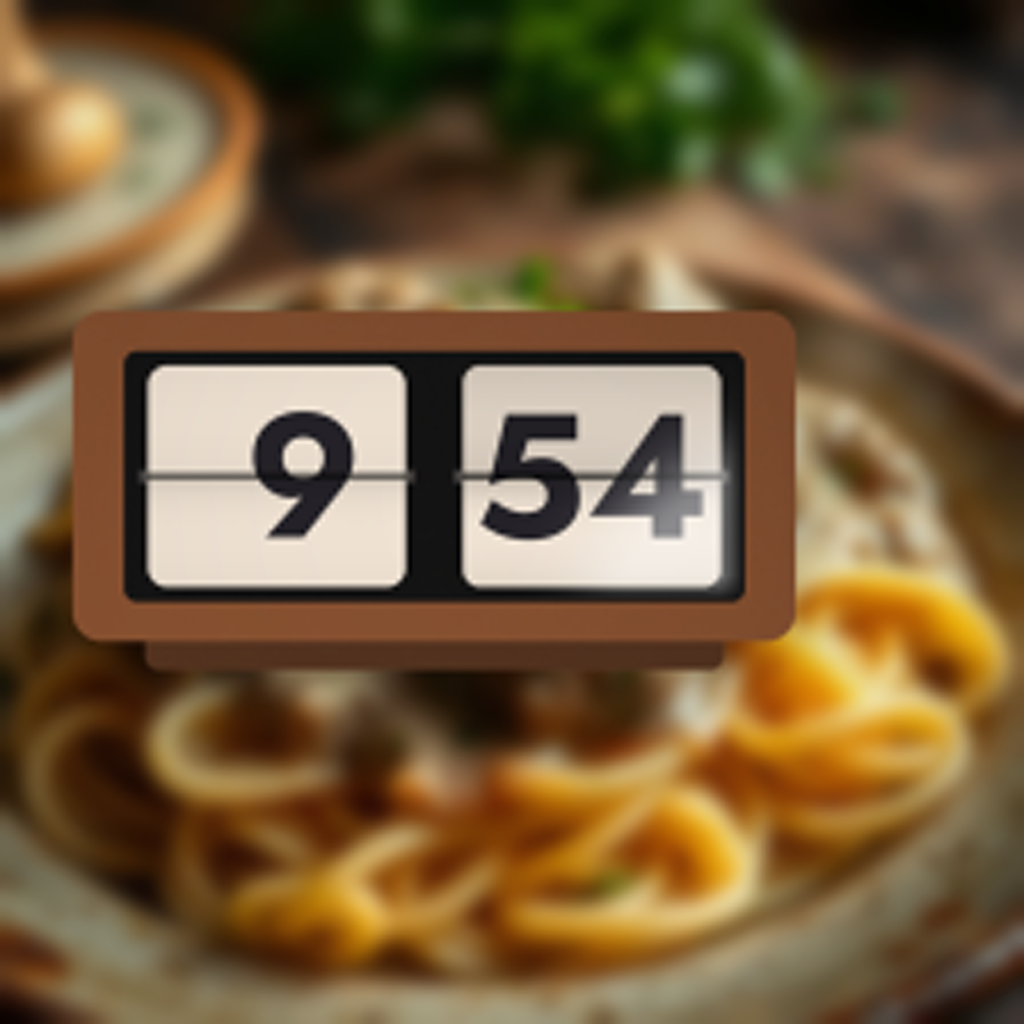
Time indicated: 9:54
